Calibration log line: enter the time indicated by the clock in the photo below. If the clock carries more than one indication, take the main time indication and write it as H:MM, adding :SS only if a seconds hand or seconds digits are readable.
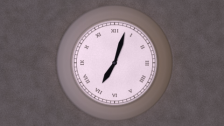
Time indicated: 7:03
